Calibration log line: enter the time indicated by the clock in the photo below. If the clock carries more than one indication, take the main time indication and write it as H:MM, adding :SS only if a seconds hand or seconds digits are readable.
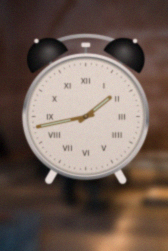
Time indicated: 1:43
